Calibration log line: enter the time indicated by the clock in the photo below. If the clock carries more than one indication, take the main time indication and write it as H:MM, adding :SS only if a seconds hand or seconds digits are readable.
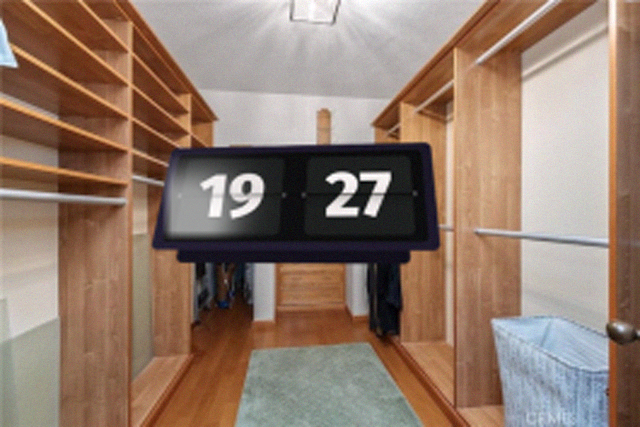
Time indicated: 19:27
